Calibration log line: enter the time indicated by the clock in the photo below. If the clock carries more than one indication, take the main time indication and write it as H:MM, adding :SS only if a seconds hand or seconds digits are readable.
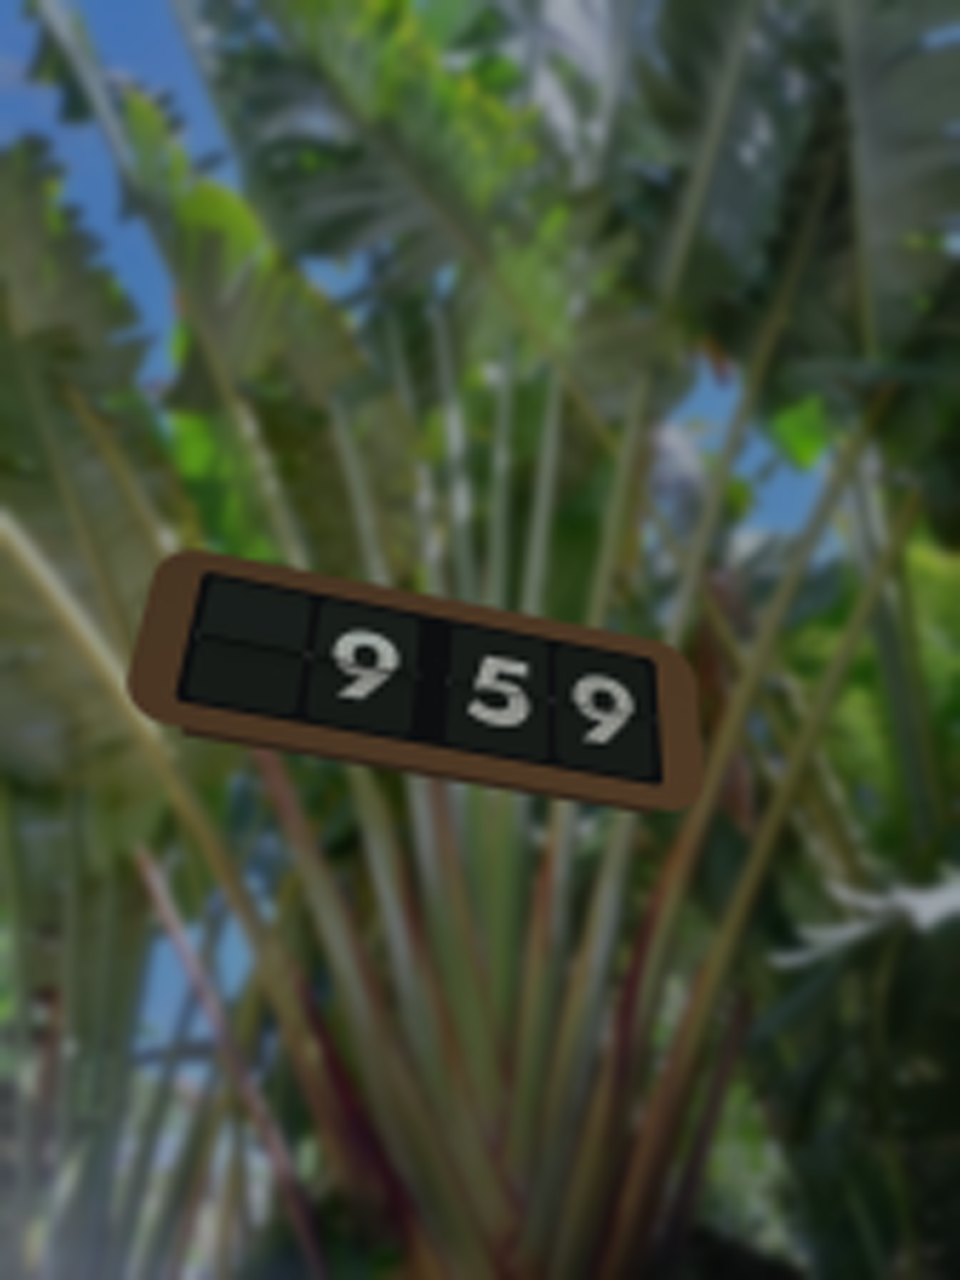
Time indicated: 9:59
